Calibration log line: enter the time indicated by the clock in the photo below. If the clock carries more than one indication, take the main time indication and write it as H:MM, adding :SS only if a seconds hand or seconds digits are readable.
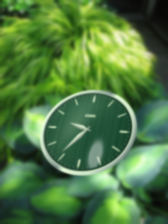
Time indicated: 9:36
